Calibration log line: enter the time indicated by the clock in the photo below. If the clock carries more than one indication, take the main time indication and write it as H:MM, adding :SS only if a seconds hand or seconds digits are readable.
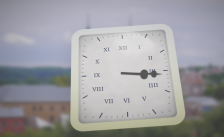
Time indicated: 3:16
